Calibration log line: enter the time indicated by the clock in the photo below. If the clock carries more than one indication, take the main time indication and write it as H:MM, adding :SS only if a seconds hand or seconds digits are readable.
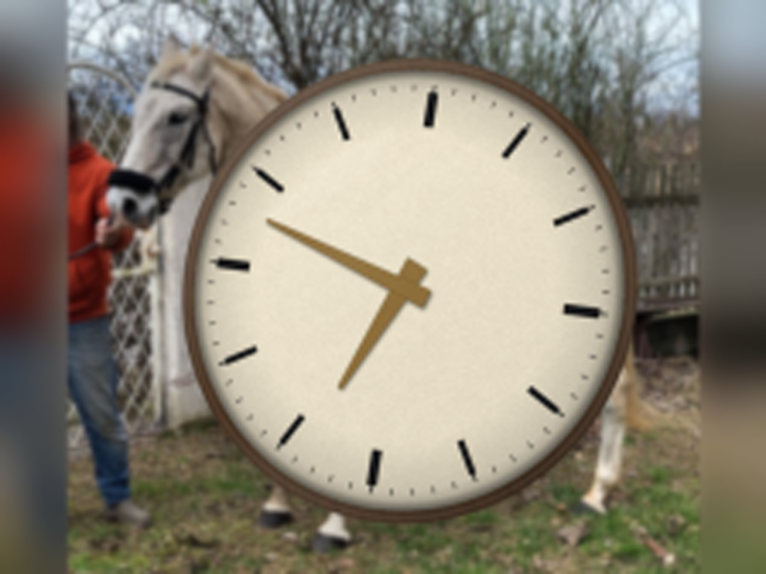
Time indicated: 6:48
